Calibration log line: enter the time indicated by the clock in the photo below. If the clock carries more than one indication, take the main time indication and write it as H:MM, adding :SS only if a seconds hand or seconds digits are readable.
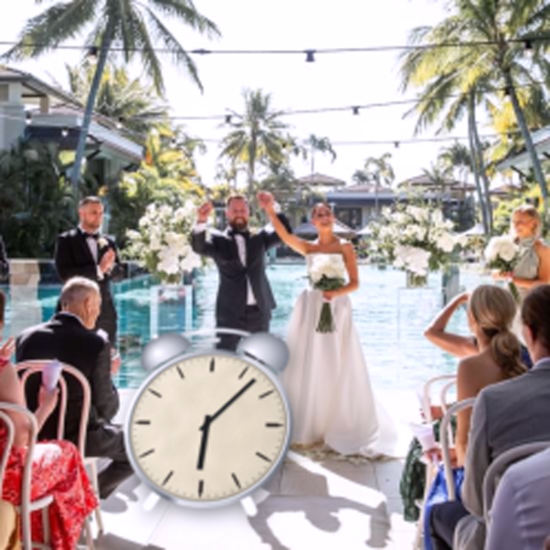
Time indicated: 6:07
